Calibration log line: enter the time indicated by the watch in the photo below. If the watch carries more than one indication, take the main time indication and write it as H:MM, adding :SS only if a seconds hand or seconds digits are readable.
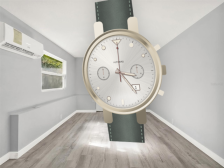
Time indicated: 3:24
